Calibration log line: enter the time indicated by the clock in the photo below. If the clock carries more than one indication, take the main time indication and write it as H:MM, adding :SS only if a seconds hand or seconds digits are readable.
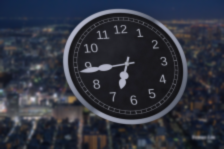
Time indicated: 6:44
